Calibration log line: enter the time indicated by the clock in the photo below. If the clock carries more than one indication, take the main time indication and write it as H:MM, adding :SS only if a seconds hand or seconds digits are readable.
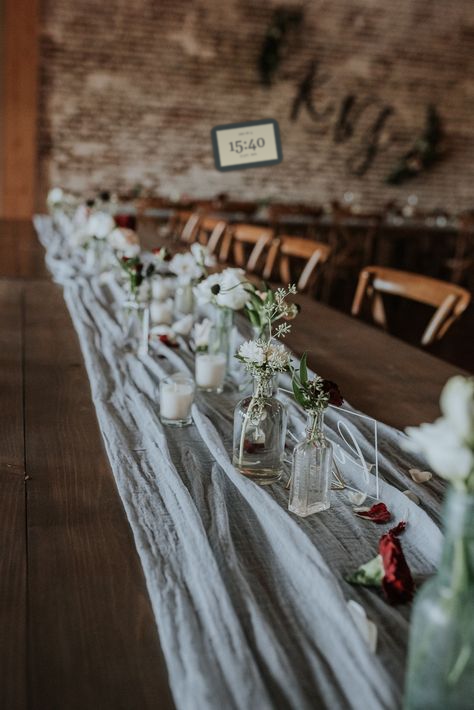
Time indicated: 15:40
